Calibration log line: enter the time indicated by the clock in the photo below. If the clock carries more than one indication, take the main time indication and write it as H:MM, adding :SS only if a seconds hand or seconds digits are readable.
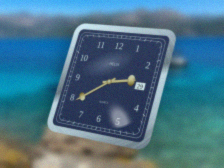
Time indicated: 2:39
